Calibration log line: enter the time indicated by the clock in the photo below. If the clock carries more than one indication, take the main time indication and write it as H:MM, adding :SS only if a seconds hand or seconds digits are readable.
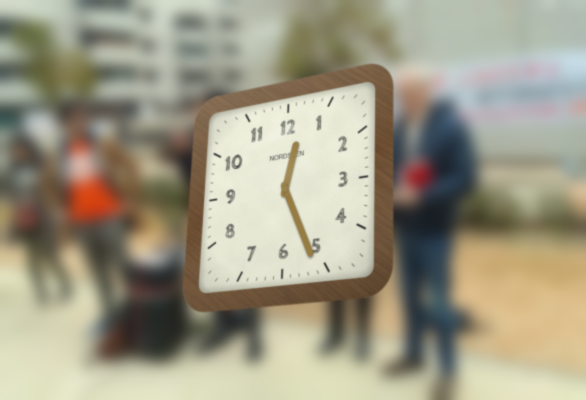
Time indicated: 12:26
